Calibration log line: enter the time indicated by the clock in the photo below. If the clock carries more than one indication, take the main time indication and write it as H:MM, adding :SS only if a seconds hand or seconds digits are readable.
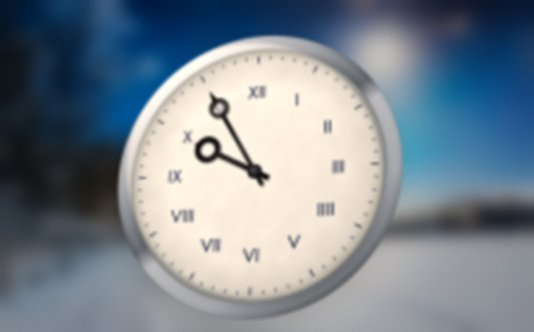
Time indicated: 9:55
